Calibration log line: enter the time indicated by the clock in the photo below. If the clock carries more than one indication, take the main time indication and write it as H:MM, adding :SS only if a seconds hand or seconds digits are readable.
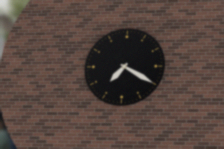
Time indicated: 7:20
